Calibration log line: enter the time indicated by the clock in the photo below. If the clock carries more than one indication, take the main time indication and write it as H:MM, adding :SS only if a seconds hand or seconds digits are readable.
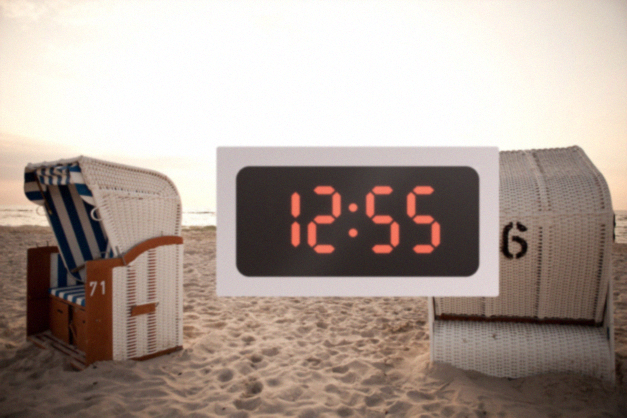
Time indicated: 12:55
